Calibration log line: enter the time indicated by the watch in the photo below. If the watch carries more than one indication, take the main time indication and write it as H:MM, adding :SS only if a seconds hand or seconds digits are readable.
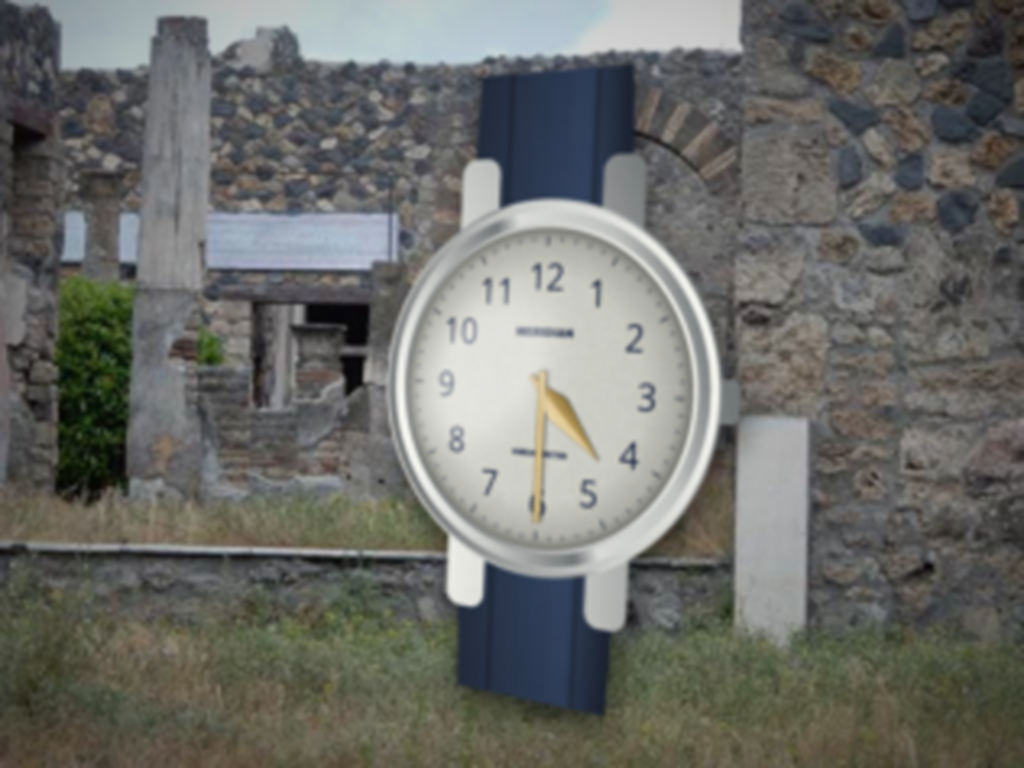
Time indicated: 4:30
